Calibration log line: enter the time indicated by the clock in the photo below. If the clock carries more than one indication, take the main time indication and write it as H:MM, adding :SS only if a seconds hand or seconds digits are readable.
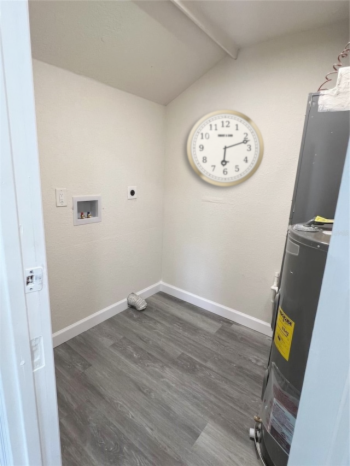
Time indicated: 6:12
